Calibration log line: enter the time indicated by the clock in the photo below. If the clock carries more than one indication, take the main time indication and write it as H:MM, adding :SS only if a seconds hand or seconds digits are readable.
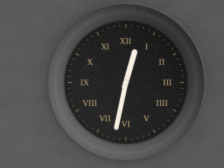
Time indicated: 12:32
